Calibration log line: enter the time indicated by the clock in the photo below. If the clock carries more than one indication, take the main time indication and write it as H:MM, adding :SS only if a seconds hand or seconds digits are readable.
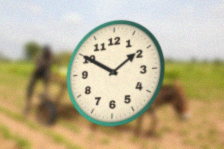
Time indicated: 1:50
